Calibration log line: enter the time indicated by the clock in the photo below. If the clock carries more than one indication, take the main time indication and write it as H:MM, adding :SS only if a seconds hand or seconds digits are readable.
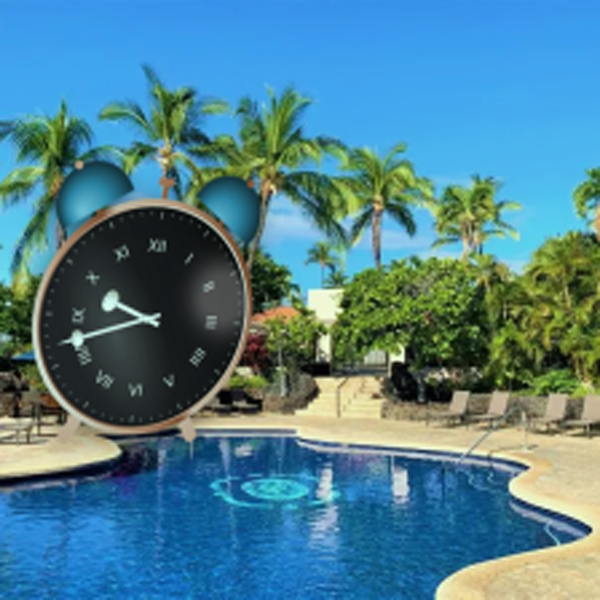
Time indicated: 9:42
